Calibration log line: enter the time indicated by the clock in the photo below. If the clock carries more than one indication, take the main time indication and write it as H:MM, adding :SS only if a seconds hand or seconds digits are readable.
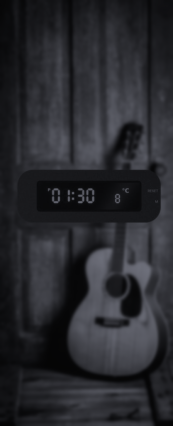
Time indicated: 1:30
